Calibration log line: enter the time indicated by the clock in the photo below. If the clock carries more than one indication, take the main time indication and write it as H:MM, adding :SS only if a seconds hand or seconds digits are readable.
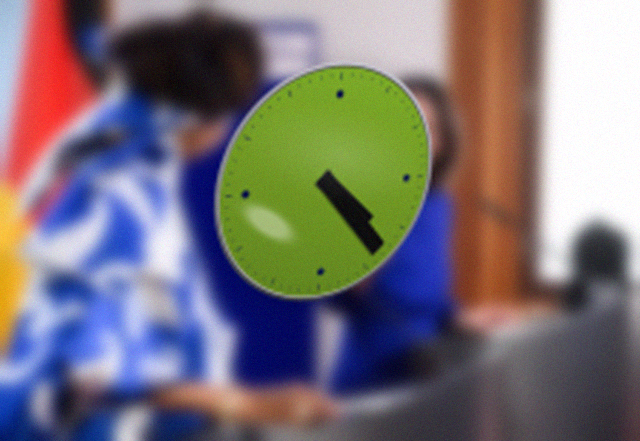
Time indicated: 4:23
